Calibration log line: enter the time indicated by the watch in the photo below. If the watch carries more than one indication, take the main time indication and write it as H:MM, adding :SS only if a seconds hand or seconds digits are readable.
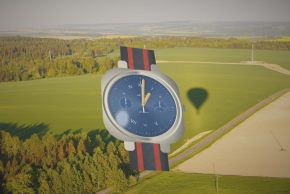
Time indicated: 1:01
